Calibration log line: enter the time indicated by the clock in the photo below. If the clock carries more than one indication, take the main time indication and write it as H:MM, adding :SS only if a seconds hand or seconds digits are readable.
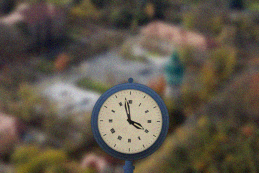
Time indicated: 3:58
